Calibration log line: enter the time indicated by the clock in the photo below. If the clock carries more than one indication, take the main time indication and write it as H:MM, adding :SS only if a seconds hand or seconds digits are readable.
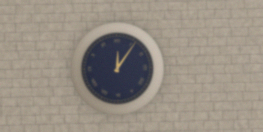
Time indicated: 12:06
